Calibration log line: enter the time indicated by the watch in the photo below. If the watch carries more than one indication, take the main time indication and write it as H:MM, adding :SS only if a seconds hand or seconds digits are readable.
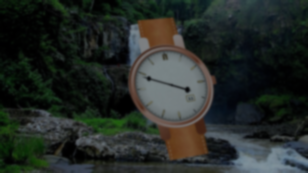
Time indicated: 3:49
